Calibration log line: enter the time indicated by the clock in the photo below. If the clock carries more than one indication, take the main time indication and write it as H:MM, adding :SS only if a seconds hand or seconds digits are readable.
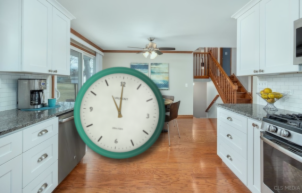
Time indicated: 11:00
